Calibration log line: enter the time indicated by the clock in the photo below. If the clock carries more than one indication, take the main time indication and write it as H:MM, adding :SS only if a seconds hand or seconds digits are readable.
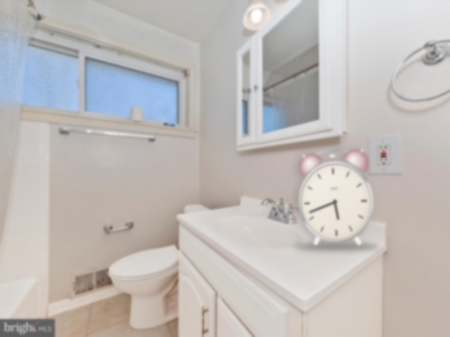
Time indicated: 5:42
